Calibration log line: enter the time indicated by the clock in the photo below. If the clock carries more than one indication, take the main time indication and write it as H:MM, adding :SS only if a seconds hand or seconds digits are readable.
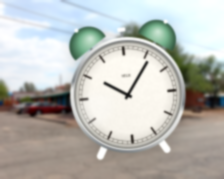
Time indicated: 10:06
